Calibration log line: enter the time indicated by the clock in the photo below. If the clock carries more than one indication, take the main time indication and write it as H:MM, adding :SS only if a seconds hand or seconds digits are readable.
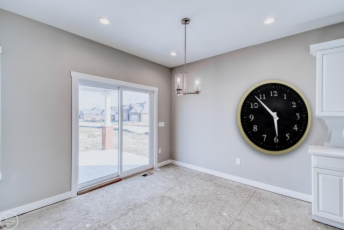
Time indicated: 5:53
